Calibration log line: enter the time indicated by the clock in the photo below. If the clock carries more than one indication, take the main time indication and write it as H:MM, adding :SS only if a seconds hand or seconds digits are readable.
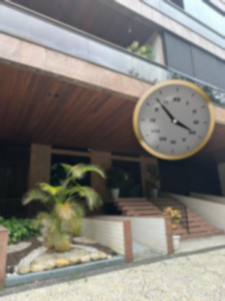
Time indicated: 3:53
